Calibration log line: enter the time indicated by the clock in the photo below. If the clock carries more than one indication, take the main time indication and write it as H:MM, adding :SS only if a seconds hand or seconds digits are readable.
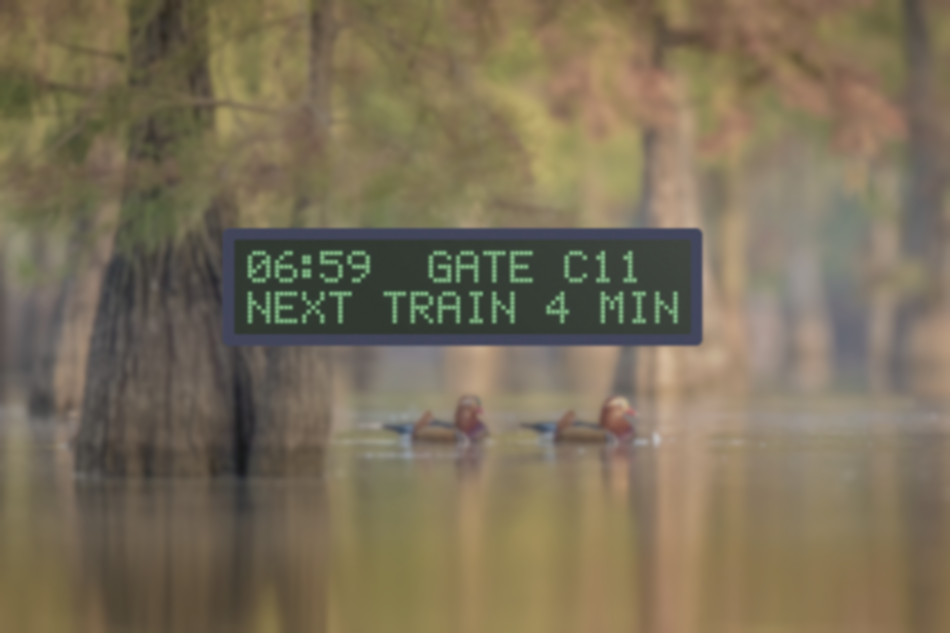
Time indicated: 6:59
